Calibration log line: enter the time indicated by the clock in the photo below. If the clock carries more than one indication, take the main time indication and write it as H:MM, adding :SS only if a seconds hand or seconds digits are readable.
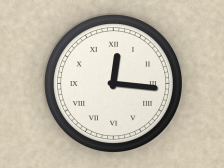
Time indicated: 12:16
